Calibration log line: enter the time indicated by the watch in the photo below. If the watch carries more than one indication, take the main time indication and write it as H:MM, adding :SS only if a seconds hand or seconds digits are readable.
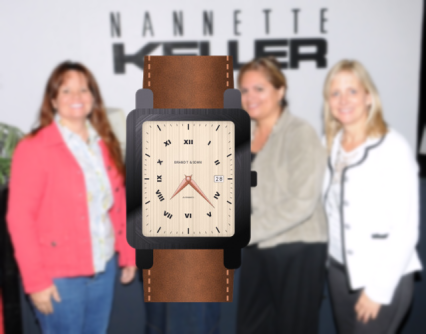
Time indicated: 7:23
